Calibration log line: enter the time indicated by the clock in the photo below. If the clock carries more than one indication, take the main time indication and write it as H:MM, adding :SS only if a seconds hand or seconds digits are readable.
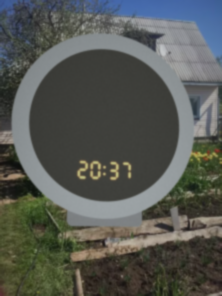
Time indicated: 20:37
